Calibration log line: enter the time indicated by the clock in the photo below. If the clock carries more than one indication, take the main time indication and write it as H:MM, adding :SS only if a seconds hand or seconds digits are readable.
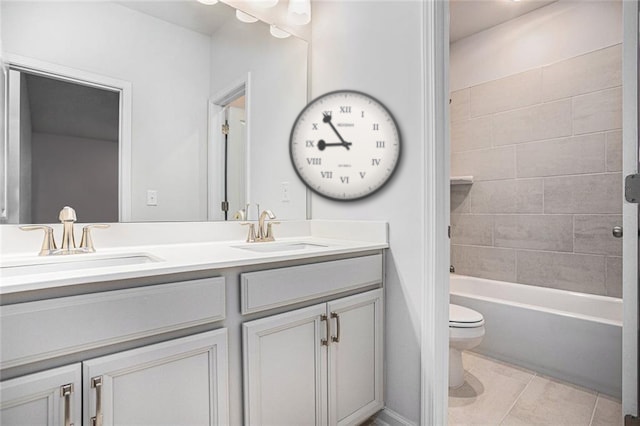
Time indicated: 8:54
